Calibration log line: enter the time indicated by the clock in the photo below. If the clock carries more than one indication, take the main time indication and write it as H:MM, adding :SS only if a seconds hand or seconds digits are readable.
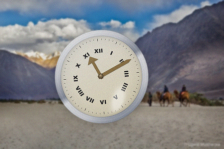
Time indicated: 11:11
